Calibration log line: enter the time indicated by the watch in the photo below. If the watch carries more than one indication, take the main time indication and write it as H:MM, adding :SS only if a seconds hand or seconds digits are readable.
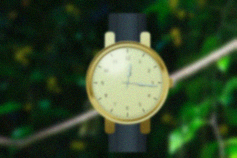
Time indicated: 12:16
